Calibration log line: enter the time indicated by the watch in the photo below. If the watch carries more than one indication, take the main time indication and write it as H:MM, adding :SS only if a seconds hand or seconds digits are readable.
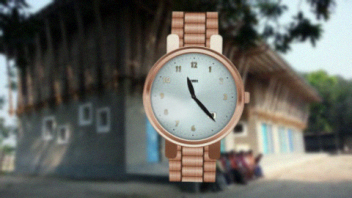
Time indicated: 11:23
